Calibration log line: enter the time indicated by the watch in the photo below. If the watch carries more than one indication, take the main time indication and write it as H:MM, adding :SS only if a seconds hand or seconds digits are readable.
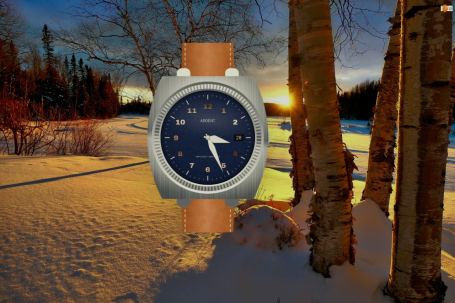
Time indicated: 3:26
